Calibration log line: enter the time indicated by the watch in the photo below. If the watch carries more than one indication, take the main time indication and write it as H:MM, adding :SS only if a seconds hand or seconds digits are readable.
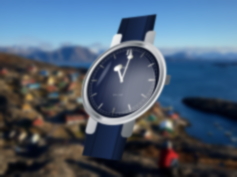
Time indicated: 11:01
